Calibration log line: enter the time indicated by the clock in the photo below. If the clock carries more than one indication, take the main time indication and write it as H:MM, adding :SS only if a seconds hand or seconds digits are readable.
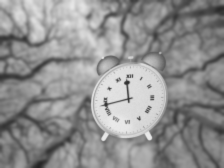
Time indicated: 11:43
